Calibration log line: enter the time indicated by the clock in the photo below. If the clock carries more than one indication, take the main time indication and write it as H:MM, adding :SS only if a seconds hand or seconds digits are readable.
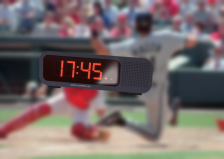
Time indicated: 17:45
